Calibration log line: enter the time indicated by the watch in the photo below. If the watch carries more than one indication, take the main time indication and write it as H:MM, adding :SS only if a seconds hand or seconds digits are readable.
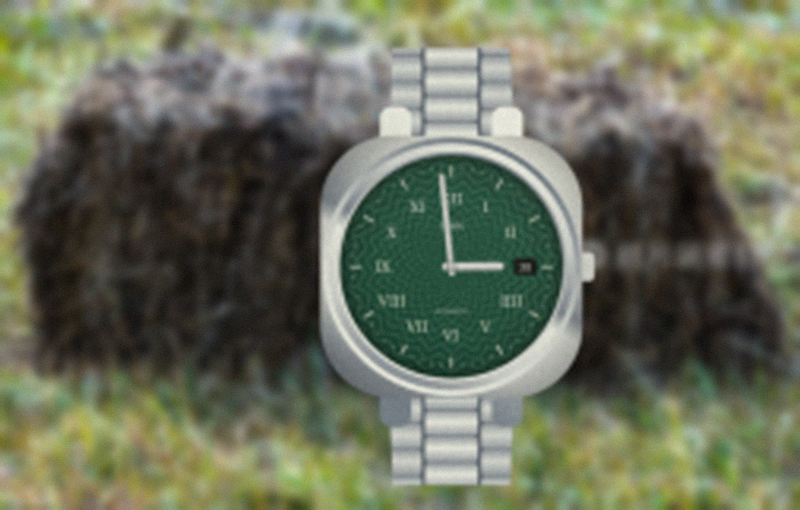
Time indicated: 2:59
